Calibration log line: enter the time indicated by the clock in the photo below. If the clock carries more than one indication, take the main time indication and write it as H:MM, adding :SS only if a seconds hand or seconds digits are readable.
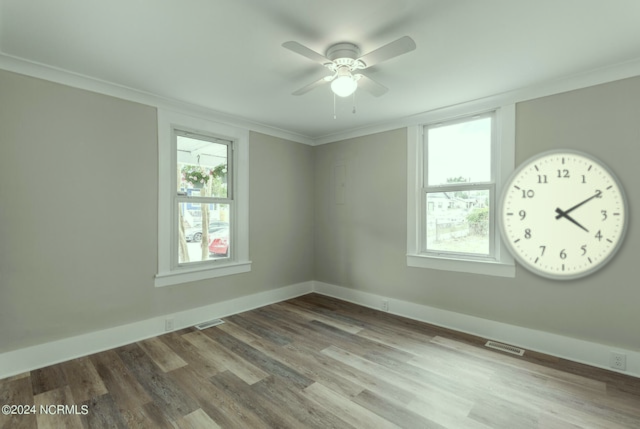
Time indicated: 4:10
